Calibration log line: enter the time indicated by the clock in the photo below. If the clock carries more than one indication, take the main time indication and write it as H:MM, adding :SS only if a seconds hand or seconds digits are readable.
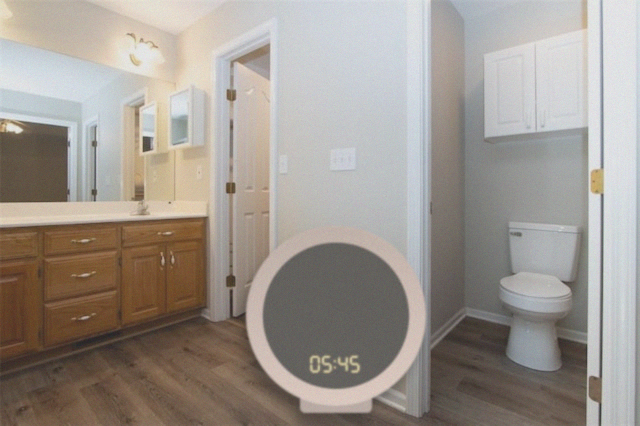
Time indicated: 5:45
